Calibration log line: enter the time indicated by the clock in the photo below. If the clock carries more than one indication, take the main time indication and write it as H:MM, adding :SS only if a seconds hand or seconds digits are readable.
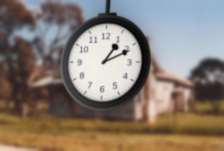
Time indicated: 1:11
